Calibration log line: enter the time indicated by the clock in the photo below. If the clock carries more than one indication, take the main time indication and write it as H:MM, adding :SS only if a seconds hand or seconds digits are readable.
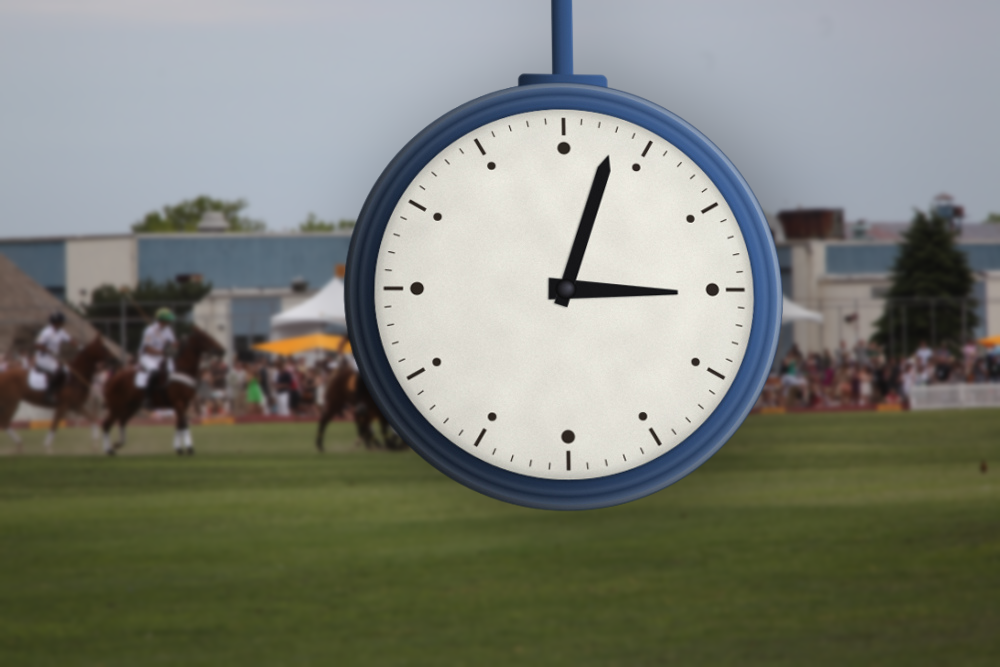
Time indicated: 3:03
